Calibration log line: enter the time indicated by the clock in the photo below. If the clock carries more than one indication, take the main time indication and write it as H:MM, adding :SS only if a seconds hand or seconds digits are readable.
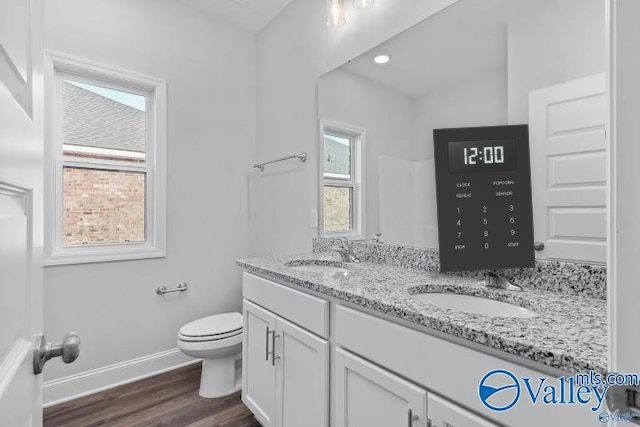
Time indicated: 12:00
